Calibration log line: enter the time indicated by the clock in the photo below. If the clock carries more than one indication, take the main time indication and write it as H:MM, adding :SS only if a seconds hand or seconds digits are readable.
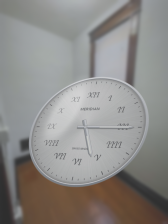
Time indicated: 5:15
